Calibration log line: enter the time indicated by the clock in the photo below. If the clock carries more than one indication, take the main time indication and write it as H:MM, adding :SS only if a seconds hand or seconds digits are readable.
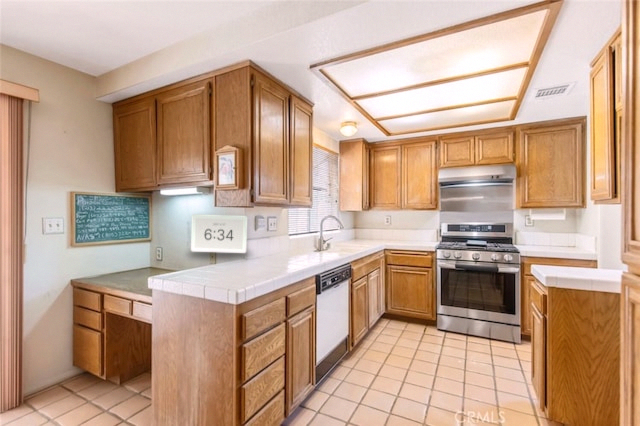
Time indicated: 6:34
